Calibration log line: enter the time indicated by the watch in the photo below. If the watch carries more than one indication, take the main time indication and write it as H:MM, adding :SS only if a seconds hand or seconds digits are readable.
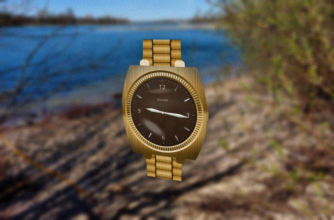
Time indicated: 9:16
